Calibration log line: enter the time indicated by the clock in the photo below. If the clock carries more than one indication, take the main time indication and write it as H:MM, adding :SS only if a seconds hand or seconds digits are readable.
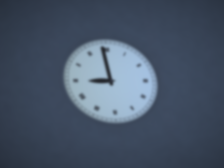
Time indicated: 8:59
